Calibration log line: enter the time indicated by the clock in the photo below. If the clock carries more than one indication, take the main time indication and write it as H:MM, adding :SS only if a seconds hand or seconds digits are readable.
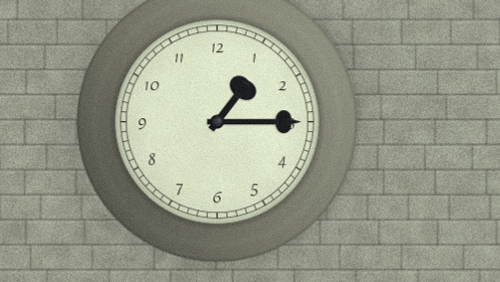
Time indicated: 1:15
